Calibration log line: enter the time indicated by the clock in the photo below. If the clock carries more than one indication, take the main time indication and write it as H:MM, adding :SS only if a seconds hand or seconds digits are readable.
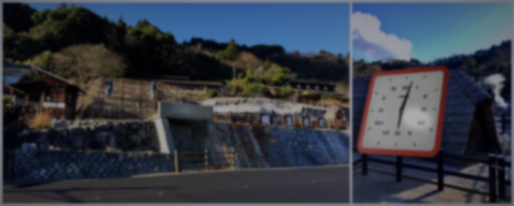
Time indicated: 6:02
